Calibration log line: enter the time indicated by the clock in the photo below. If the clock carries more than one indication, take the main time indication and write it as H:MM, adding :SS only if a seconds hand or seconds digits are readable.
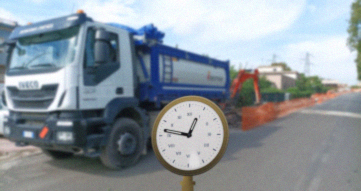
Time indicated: 12:47
